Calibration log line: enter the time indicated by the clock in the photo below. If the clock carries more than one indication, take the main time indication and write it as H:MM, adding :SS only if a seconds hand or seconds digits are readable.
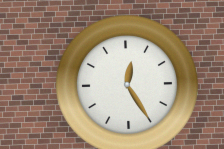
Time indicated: 12:25
